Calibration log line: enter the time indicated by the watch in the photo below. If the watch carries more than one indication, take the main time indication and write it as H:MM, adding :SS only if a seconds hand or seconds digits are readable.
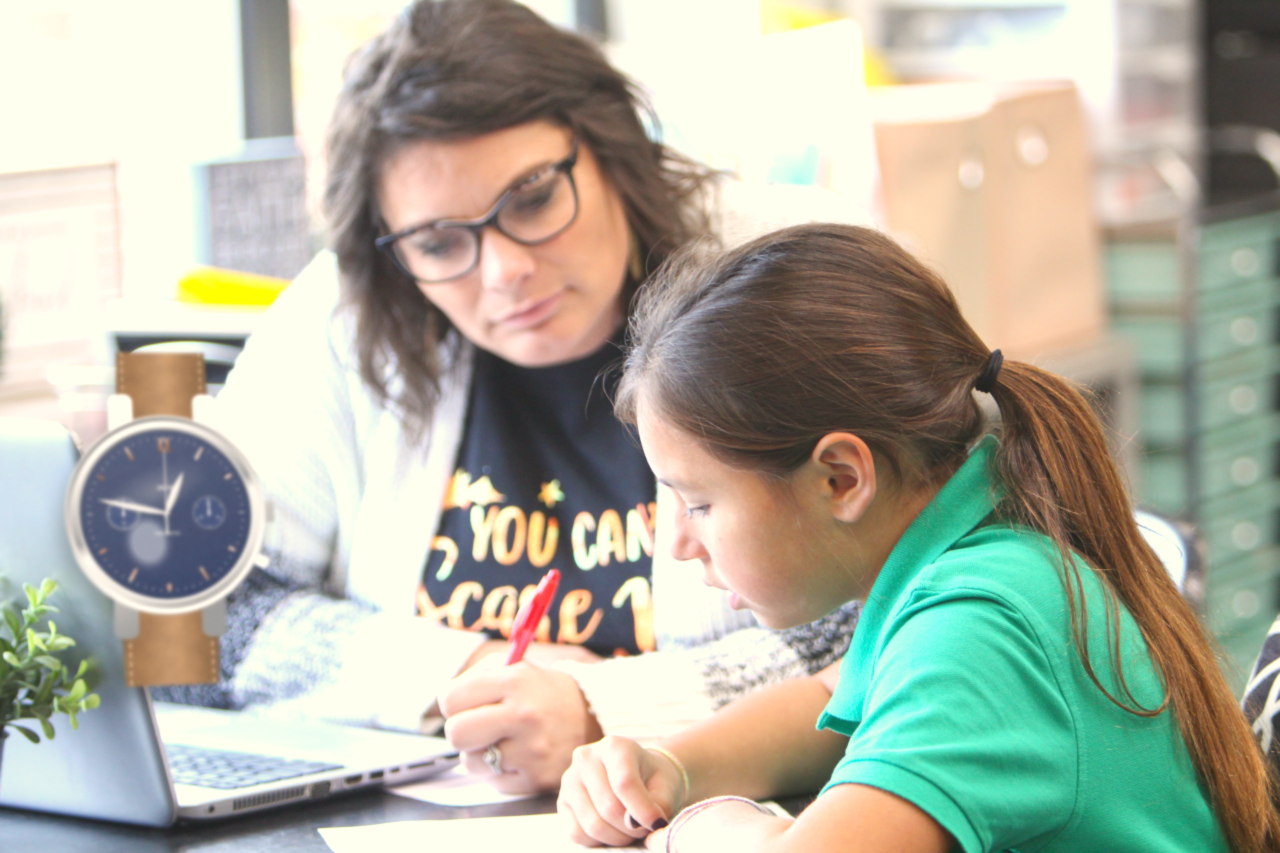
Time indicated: 12:47
